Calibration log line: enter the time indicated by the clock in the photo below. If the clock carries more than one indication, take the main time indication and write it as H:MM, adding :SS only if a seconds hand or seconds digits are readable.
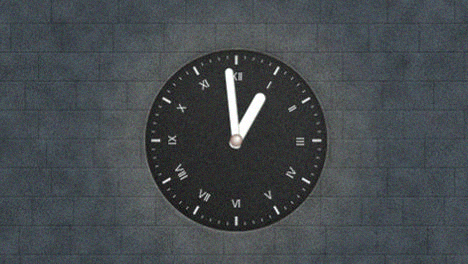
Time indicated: 12:59
